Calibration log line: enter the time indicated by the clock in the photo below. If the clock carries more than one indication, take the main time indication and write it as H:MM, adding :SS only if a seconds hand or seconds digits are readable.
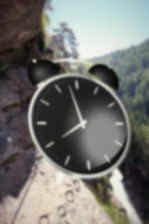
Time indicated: 7:58
